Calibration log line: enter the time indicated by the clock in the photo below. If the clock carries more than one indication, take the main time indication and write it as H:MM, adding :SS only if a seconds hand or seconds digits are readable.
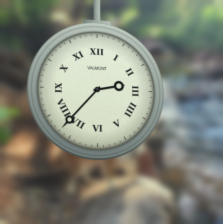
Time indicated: 2:37
